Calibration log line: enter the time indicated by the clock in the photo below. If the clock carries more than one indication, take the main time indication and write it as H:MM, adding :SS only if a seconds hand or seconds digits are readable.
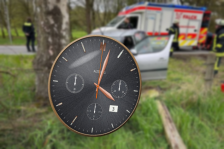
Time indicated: 4:02
